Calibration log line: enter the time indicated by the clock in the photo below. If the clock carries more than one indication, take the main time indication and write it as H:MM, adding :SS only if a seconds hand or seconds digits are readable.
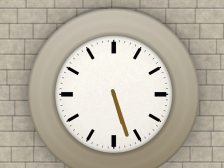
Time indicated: 5:27
